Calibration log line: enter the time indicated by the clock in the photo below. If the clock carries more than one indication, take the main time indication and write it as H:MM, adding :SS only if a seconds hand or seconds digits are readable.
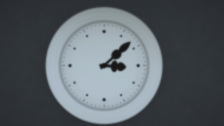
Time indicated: 3:08
